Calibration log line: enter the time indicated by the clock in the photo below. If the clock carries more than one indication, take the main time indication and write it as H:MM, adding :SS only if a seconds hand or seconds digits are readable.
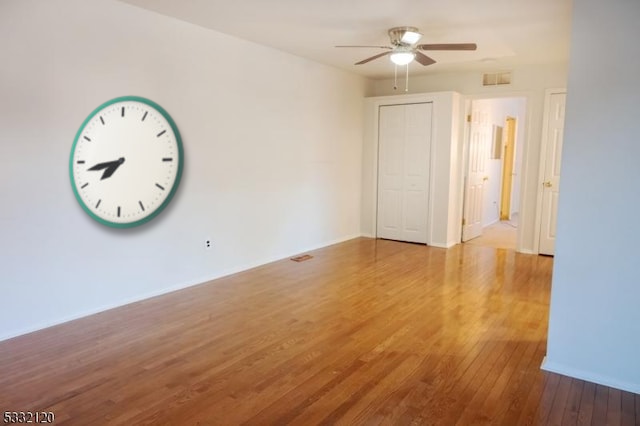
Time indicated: 7:43
